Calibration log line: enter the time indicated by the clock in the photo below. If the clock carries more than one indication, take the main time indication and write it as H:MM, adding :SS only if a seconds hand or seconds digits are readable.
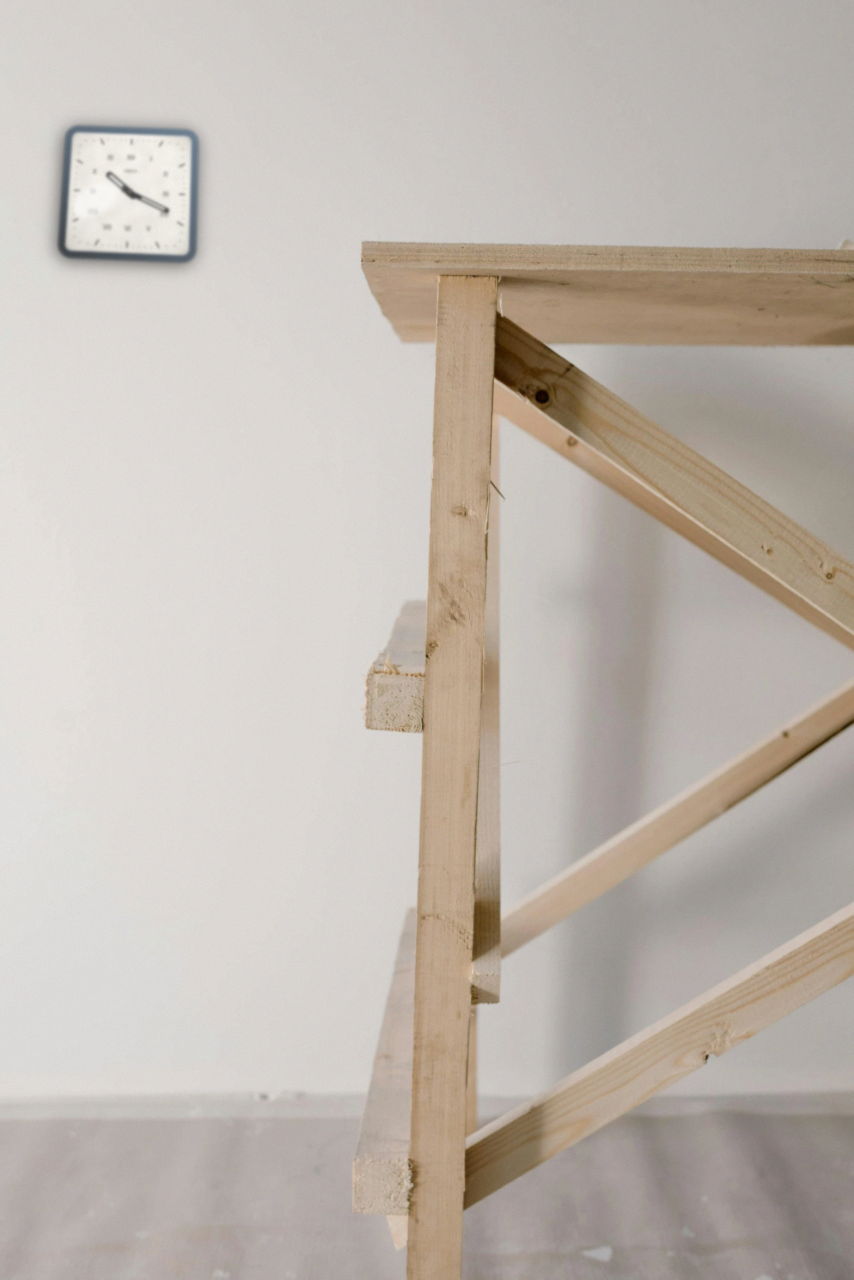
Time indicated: 10:19
